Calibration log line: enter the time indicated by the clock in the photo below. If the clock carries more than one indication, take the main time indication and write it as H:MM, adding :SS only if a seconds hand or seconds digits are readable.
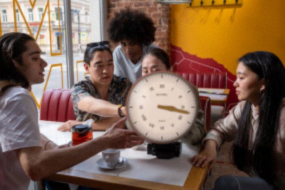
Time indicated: 3:17
